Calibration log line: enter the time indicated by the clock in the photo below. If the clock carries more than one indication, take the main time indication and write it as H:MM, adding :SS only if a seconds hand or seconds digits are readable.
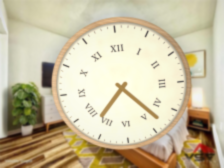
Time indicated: 7:23
